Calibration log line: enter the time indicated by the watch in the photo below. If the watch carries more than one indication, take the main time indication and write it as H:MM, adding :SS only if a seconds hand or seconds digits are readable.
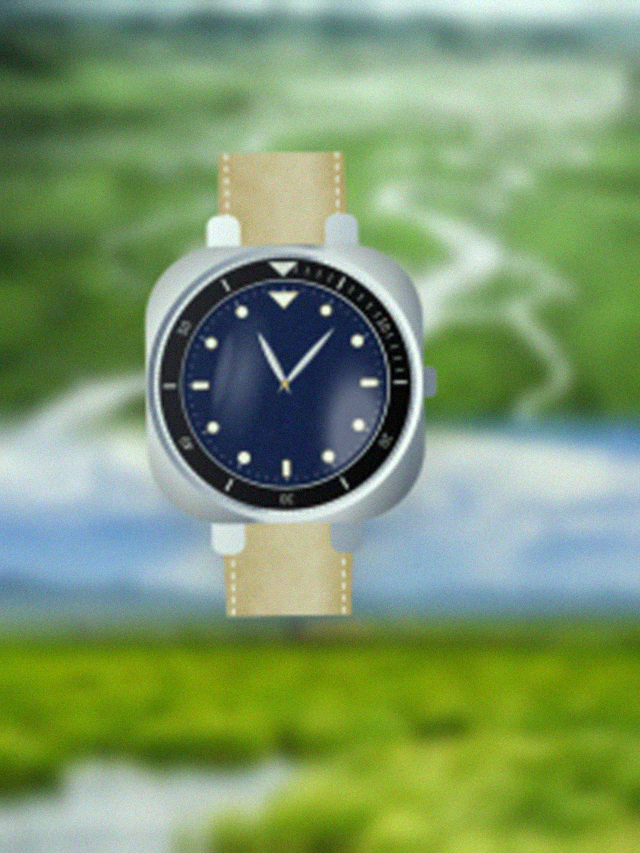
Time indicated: 11:07
